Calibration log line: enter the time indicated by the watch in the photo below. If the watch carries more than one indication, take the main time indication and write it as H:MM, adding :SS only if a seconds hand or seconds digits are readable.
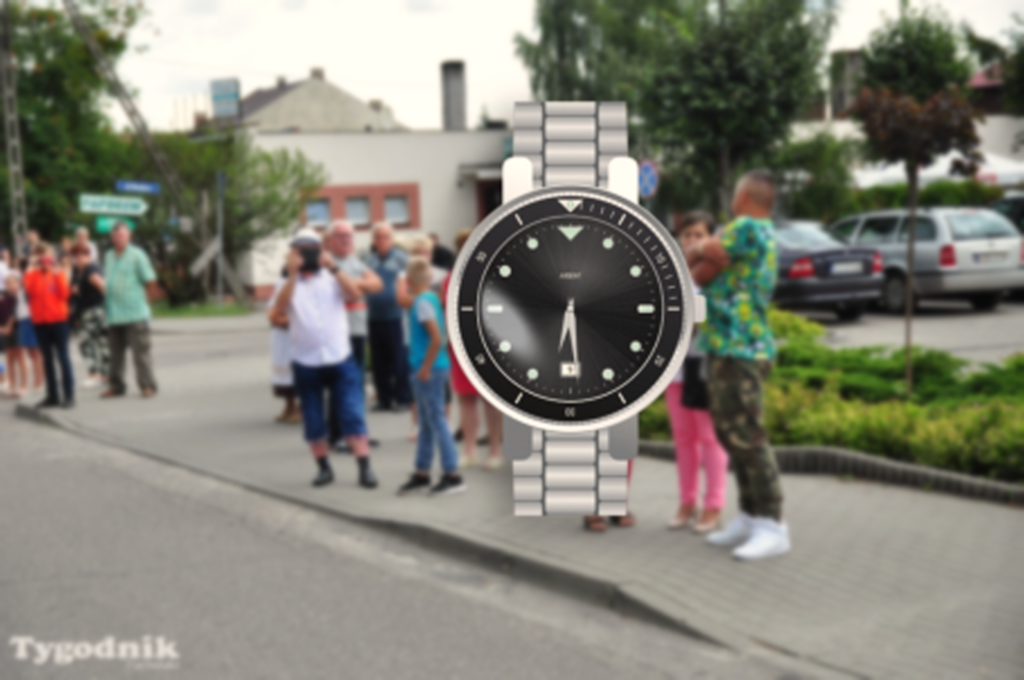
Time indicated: 6:29
